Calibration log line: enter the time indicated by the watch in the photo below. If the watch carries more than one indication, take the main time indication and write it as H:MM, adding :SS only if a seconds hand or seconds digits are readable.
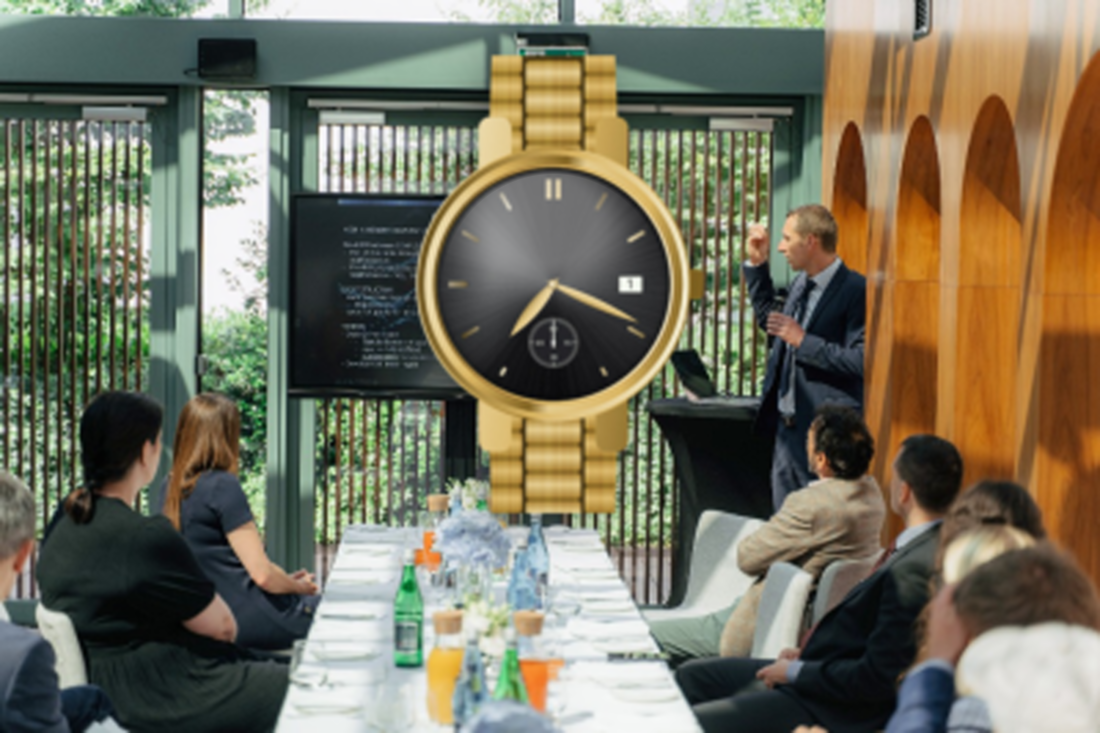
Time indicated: 7:19
